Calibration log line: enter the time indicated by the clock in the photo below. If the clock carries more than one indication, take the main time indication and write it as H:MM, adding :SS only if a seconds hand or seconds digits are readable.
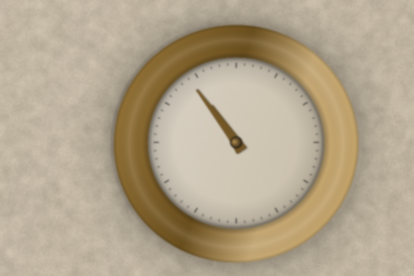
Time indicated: 10:54
